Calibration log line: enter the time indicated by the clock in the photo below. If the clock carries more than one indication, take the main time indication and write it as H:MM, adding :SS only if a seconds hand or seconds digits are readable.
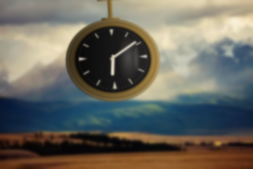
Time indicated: 6:09
